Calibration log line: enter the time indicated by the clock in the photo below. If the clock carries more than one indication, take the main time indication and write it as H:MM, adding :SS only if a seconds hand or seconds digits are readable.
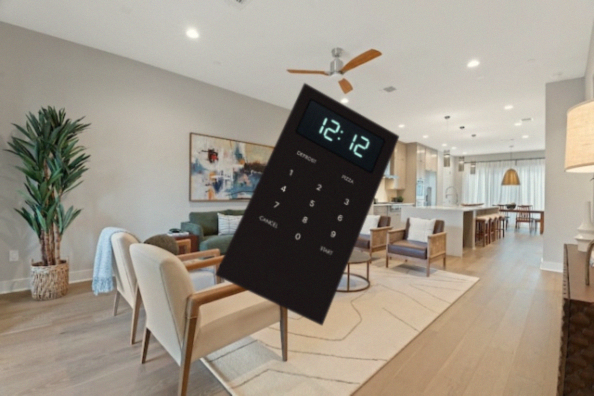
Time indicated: 12:12
